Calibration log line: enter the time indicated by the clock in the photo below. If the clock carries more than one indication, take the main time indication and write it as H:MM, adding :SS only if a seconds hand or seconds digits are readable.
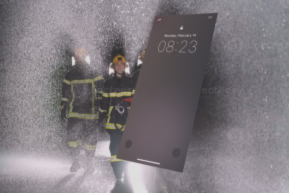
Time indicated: 8:23
